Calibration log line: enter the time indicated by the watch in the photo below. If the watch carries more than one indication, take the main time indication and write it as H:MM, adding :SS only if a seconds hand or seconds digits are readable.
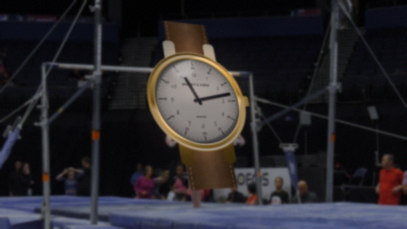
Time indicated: 11:13
